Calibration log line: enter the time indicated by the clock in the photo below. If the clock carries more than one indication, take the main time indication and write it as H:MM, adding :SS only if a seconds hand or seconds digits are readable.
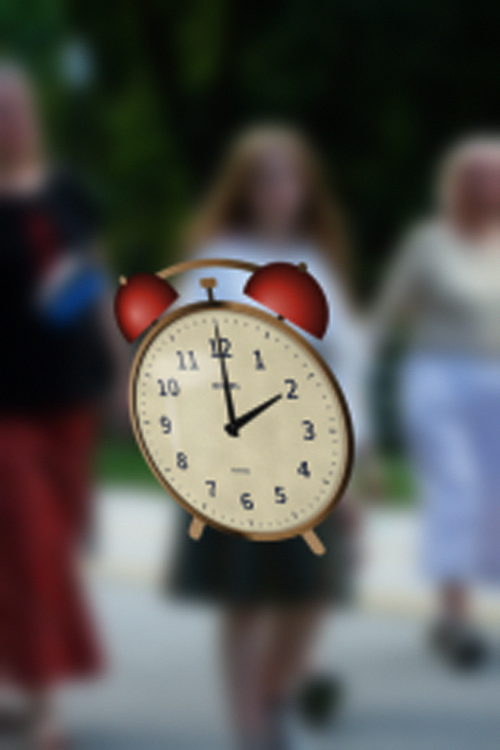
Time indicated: 2:00
